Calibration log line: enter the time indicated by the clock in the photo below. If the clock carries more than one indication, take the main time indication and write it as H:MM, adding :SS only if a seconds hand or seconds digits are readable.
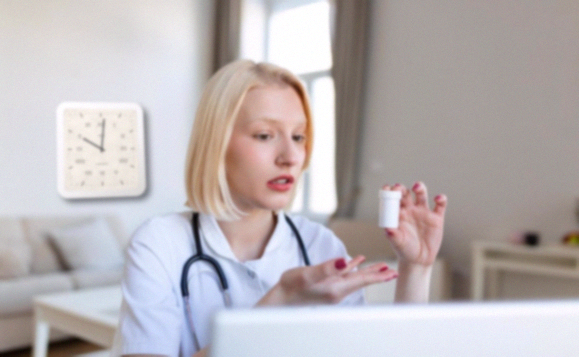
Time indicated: 10:01
